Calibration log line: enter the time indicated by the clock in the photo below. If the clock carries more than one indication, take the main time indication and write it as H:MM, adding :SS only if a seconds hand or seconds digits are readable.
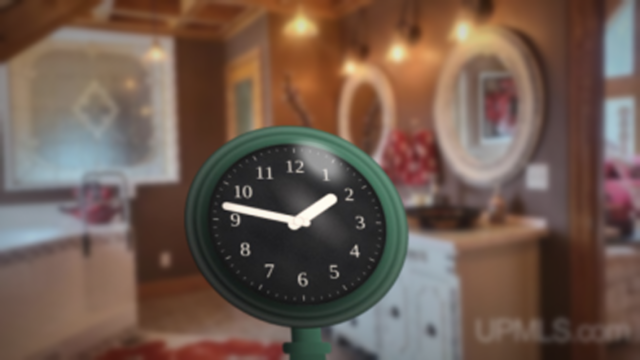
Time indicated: 1:47
